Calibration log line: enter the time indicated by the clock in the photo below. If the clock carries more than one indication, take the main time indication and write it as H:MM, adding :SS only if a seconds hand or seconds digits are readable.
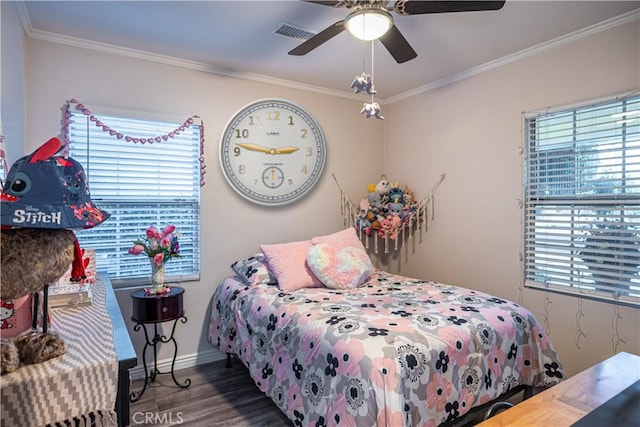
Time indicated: 2:47
